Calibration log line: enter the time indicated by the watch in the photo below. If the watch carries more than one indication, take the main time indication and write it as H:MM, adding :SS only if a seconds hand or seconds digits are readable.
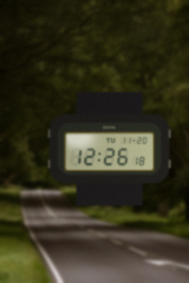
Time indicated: 12:26
